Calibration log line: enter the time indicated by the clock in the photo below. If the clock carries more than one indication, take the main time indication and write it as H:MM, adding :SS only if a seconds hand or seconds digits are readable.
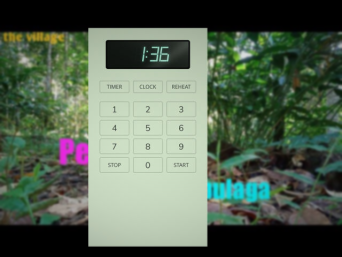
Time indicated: 1:36
